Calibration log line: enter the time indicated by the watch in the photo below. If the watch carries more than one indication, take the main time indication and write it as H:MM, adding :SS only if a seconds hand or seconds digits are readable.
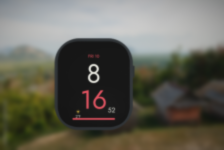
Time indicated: 8:16
